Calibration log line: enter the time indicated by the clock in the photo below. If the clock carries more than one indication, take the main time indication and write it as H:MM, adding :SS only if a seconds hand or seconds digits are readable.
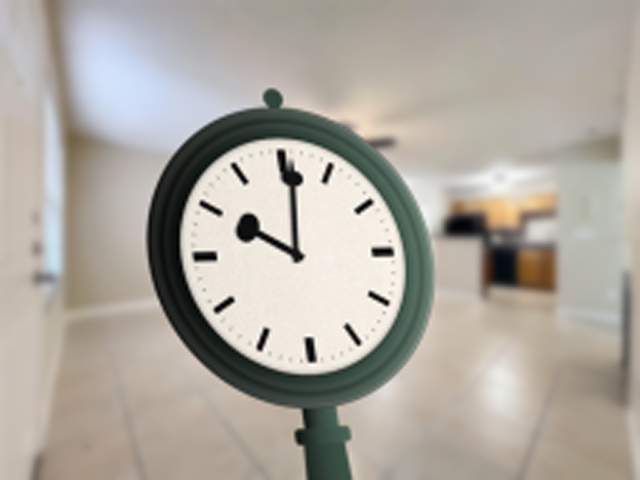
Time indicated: 10:01
